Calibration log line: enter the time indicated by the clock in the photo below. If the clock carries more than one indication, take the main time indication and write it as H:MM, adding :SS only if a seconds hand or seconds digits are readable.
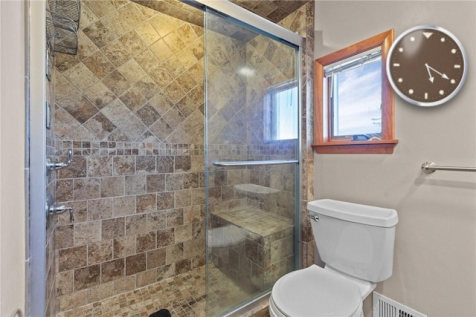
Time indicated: 5:20
